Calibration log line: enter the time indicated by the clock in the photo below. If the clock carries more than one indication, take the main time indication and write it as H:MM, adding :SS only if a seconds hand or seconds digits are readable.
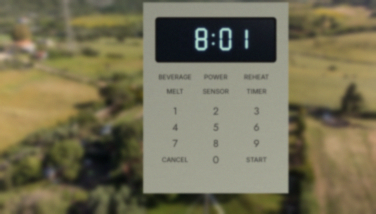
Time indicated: 8:01
